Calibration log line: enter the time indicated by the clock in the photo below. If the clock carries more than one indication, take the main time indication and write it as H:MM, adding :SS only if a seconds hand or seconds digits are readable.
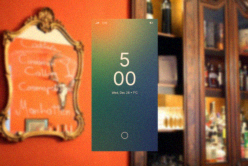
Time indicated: 5:00
